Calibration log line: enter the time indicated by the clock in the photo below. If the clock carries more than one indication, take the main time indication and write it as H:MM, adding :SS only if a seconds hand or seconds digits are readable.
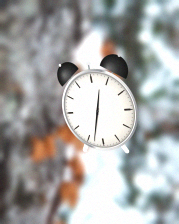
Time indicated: 12:33
